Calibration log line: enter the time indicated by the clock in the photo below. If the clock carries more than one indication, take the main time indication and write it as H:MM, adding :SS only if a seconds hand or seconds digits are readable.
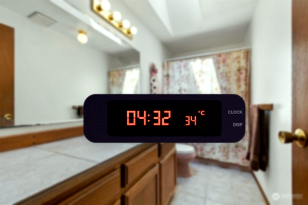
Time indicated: 4:32
